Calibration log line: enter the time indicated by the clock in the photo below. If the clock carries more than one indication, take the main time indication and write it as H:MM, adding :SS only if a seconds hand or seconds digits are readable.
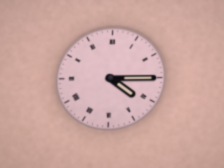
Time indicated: 4:15
